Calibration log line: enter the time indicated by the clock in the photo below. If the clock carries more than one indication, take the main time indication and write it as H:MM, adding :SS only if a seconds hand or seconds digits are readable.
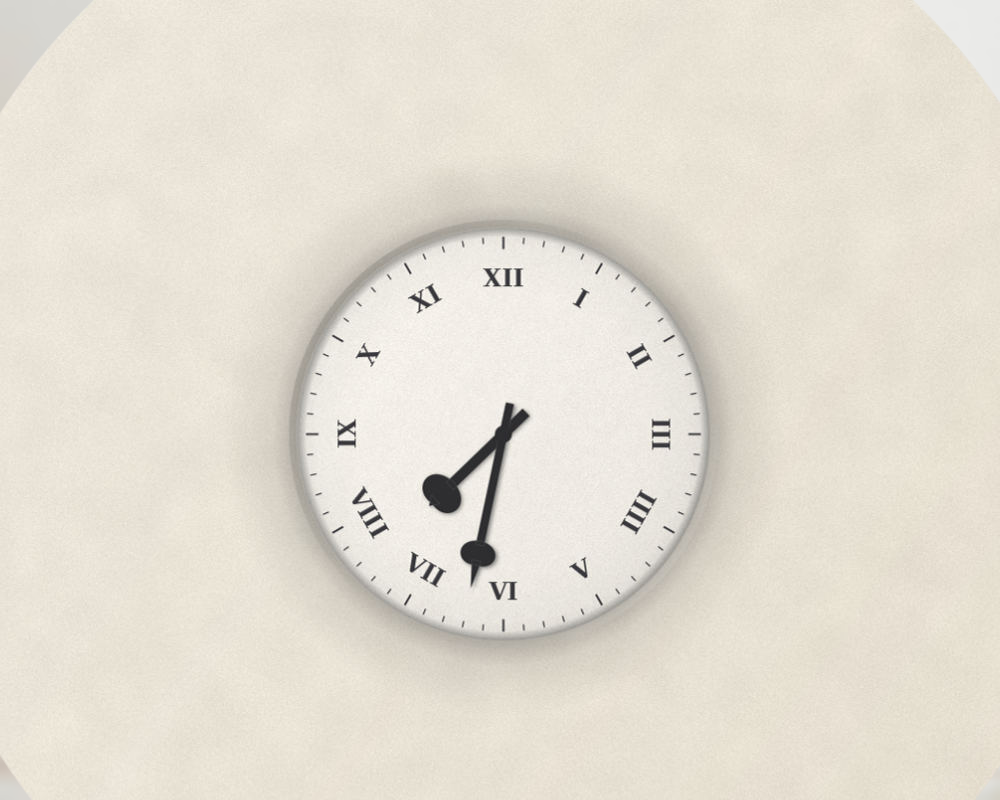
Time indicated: 7:32
